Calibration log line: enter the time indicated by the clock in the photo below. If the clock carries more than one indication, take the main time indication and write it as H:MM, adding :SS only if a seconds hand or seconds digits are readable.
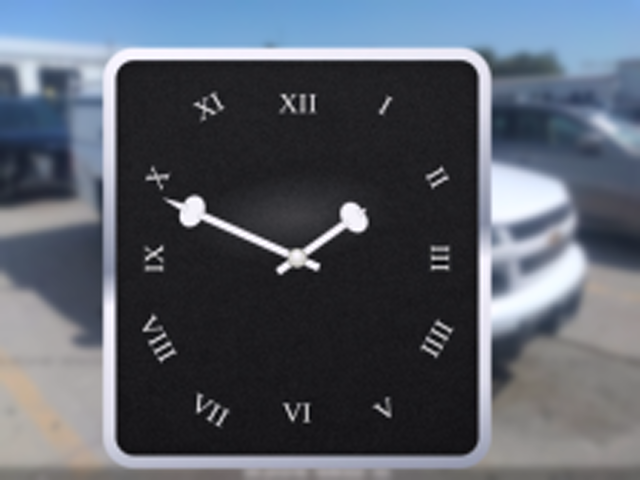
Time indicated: 1:49
